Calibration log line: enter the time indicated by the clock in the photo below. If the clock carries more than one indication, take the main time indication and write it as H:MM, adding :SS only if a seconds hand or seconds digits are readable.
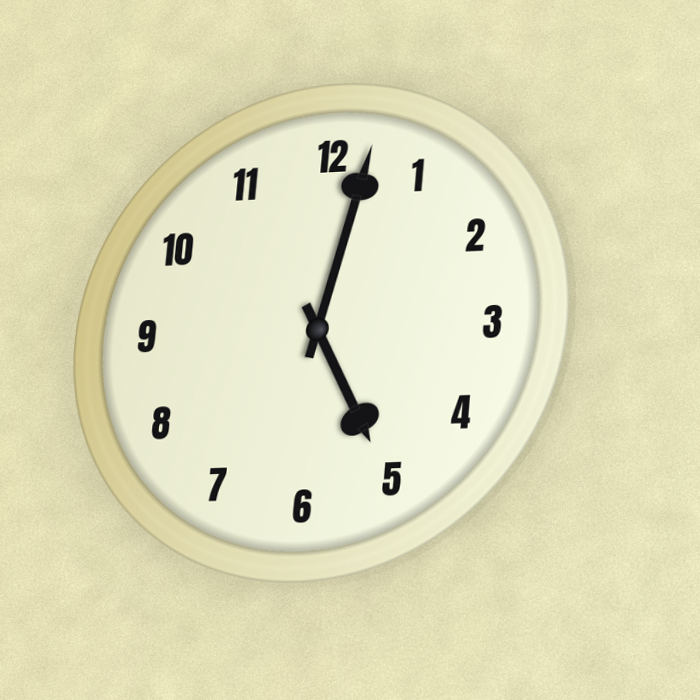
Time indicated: 5:02
